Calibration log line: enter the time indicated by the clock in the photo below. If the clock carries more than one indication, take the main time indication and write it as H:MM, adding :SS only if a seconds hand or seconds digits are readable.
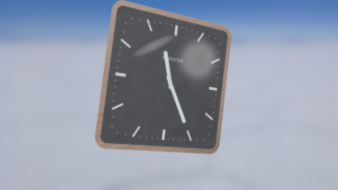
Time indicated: 11:25
